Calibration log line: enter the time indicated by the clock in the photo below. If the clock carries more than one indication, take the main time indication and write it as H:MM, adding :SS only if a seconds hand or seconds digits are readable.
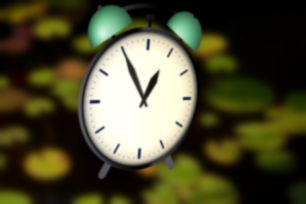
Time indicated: 12:55
